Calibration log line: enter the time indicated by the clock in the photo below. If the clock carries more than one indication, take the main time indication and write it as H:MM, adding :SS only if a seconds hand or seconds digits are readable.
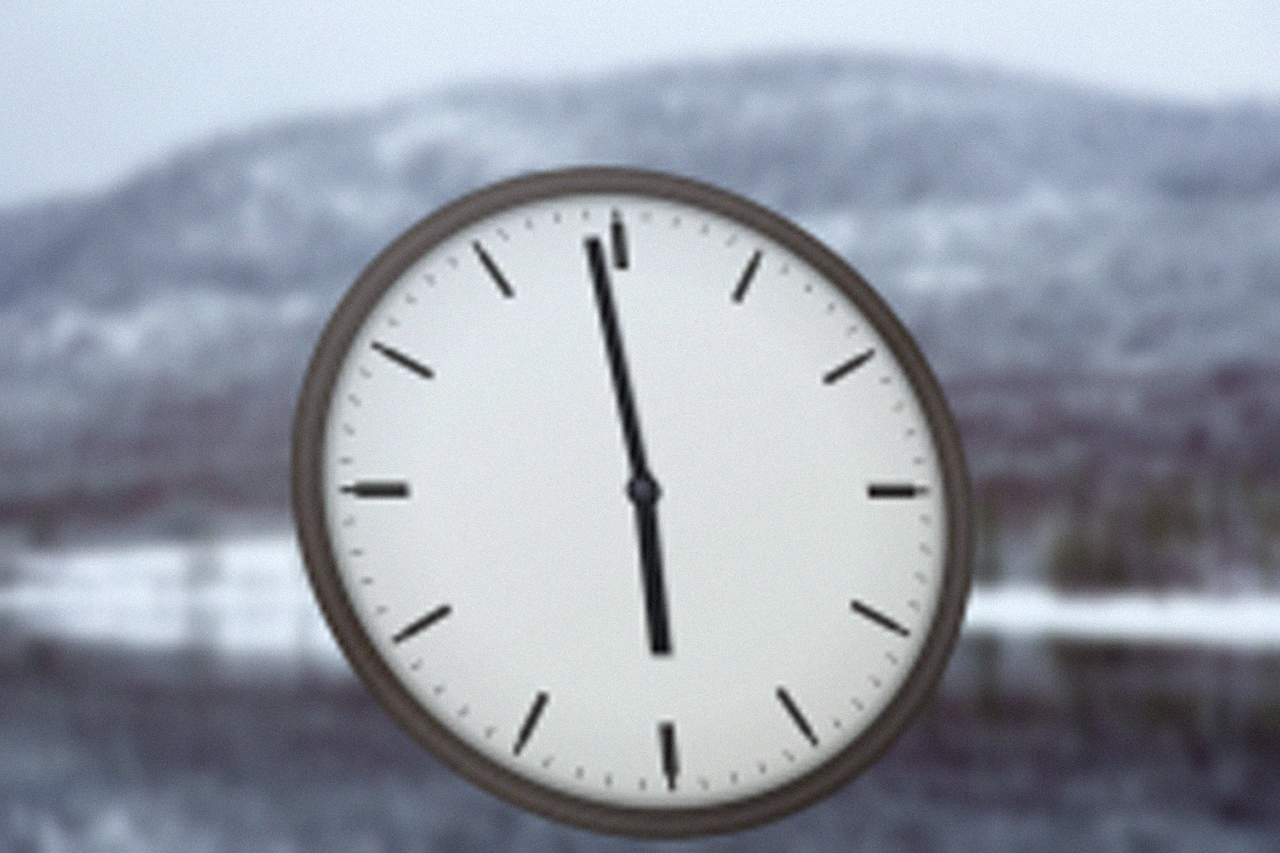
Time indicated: 5:59
